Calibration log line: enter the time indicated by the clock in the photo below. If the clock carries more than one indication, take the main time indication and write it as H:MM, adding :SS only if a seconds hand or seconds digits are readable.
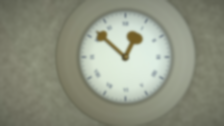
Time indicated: 12:52
